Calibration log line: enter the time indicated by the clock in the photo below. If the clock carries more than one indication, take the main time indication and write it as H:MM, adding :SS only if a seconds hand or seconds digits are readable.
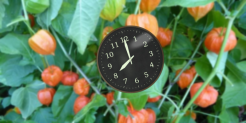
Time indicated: 8:00
